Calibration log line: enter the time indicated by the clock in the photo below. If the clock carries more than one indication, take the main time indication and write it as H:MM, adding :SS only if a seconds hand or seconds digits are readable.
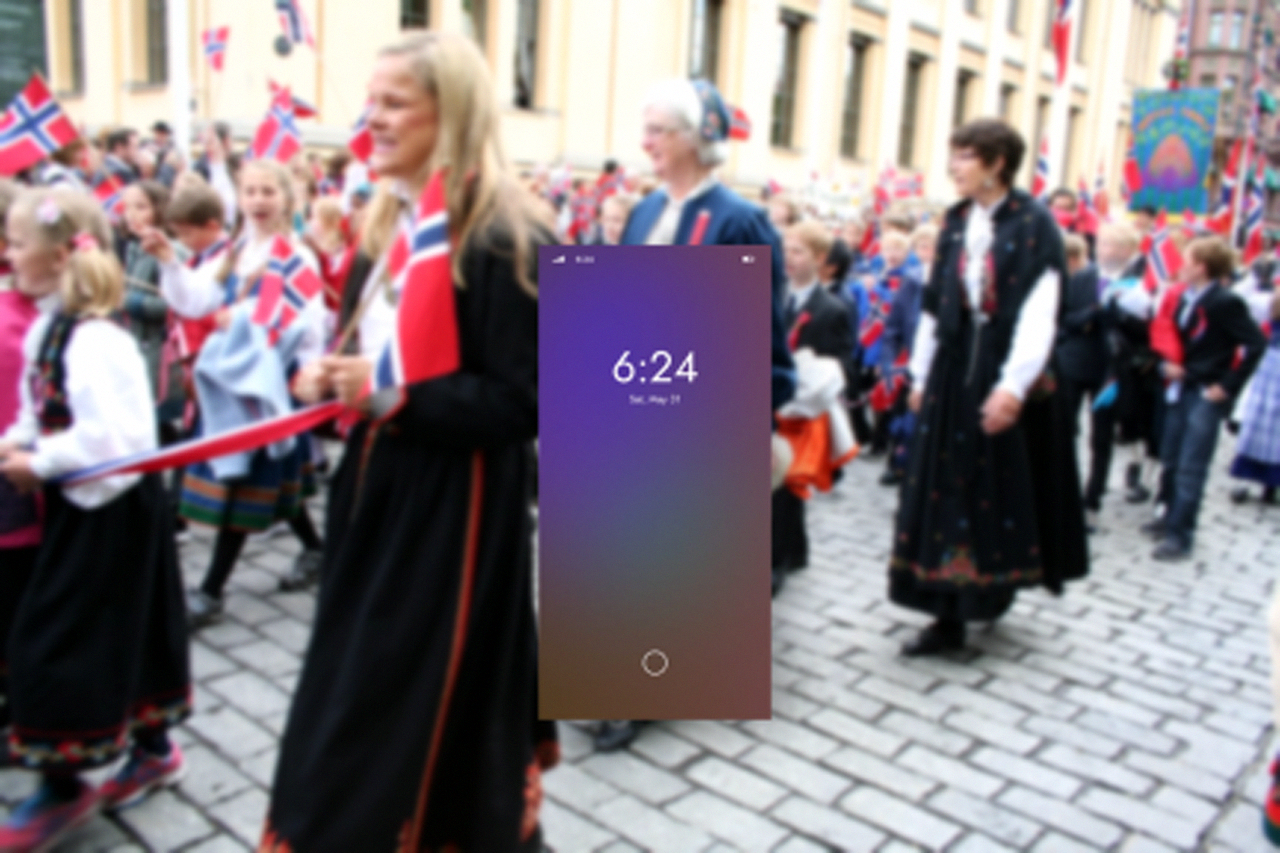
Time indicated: 6:24
